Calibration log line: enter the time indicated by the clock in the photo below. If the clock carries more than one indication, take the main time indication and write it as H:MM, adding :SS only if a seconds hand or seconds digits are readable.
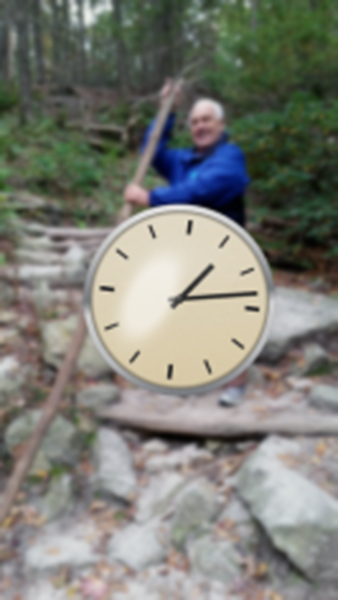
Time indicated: 1:13
